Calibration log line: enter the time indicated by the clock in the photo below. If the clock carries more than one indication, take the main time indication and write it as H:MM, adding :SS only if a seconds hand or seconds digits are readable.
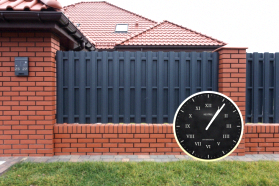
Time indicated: 1:06
